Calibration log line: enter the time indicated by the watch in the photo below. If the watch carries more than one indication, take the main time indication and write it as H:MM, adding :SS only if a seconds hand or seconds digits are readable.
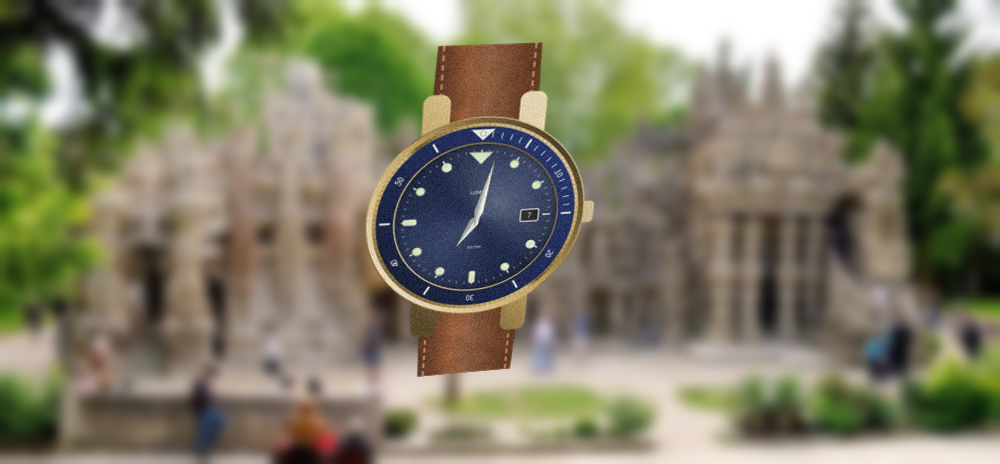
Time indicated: 7:02
